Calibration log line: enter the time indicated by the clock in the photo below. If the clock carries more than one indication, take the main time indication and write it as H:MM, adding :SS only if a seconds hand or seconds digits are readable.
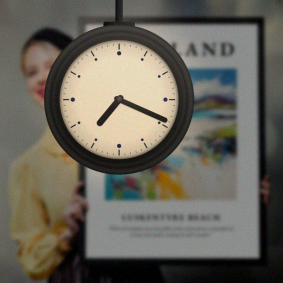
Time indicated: 7:19
